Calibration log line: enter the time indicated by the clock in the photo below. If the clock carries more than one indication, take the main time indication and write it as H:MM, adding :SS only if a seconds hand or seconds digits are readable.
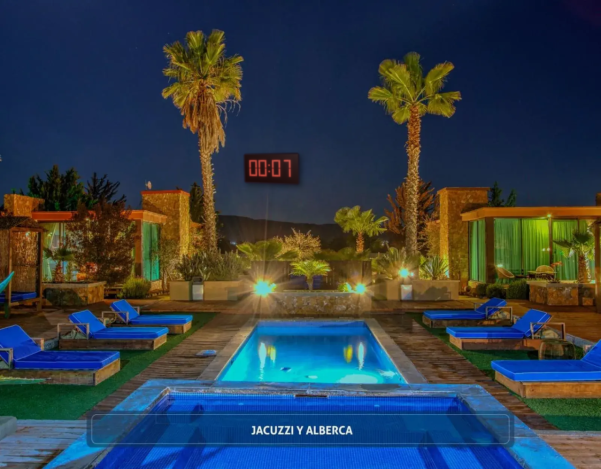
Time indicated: 0:07
